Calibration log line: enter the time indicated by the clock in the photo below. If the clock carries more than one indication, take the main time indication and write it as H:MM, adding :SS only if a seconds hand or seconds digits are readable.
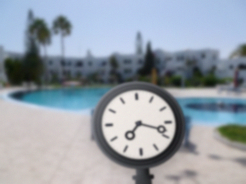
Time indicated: 7:18
